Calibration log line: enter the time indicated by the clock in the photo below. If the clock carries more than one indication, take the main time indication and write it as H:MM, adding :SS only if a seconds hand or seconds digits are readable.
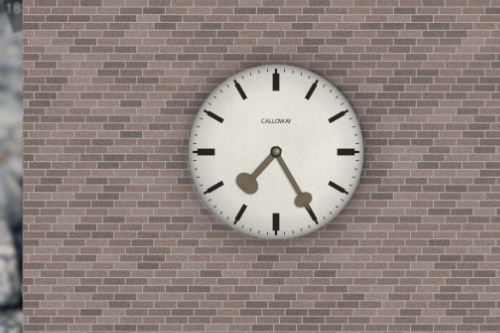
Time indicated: 7:25
